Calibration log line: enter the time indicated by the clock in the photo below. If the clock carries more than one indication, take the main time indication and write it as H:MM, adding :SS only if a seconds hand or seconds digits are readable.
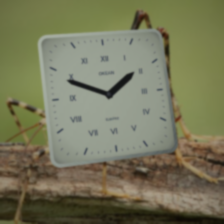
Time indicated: 1:49
